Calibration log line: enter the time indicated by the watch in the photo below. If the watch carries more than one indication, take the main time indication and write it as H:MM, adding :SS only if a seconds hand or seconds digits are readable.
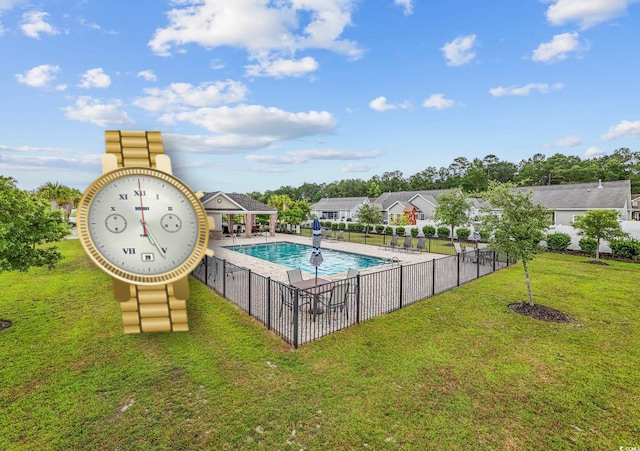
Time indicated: 5:26
